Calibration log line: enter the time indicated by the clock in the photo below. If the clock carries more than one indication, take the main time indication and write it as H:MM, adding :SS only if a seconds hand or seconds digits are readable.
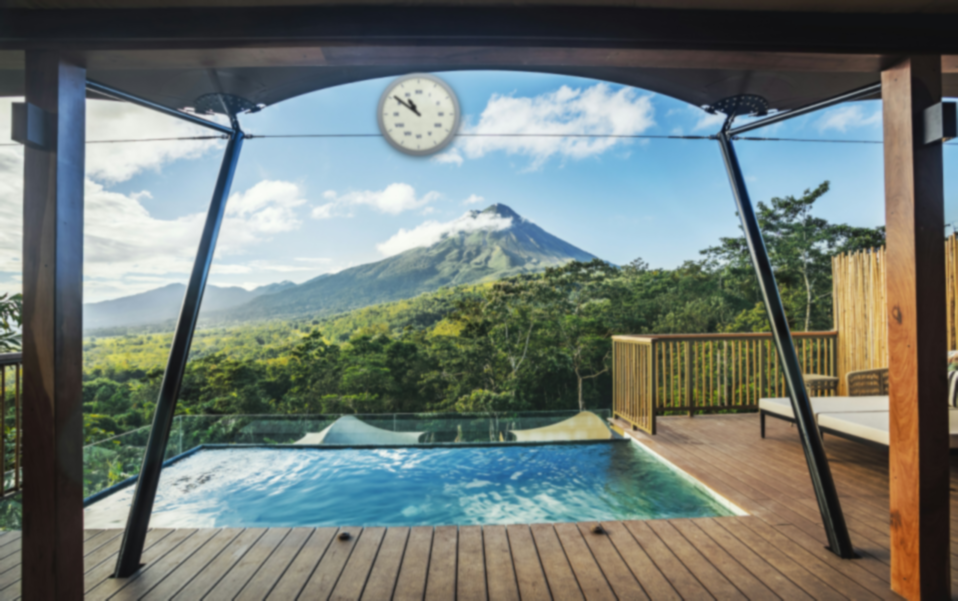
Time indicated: 10:51
